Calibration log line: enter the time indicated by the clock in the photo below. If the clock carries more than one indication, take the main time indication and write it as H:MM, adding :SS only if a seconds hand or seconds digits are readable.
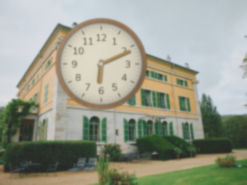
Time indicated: 6:11
